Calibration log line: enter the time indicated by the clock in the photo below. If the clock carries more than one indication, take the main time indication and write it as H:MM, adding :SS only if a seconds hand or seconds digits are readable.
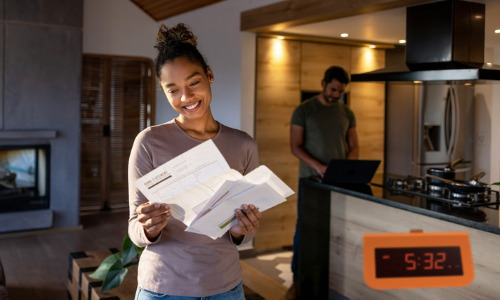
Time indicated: 5:32
